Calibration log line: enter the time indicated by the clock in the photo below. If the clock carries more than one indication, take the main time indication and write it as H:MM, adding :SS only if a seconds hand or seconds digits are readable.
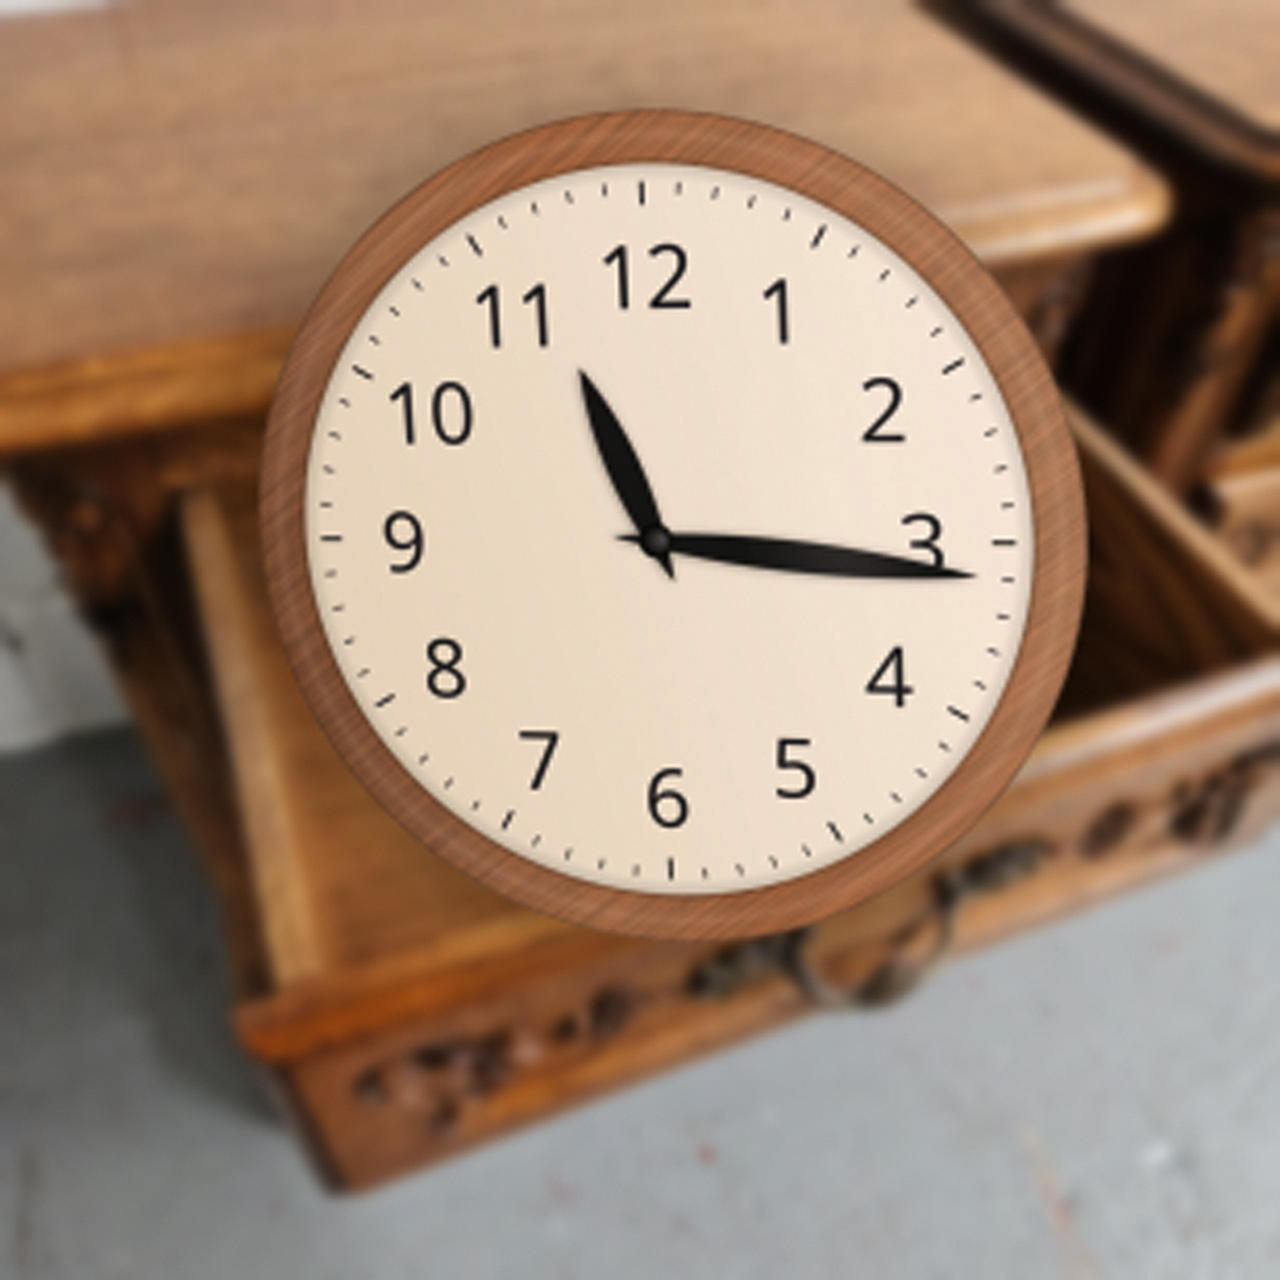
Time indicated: 11:16
